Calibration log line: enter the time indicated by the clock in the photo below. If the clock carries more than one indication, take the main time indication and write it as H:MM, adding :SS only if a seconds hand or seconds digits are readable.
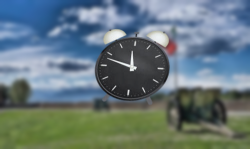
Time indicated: 11:48
